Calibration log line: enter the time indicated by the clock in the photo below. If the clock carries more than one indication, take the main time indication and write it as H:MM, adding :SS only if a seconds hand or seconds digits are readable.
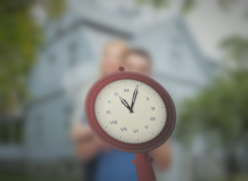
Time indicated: 11:04
